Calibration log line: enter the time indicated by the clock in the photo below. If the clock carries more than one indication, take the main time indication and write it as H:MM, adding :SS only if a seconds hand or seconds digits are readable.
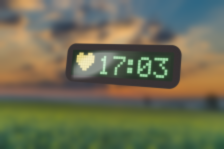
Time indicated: 17:03
